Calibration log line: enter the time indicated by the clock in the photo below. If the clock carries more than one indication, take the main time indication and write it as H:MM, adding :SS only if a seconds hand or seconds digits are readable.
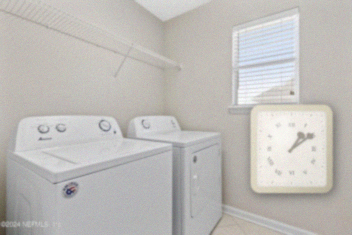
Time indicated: 1:09
